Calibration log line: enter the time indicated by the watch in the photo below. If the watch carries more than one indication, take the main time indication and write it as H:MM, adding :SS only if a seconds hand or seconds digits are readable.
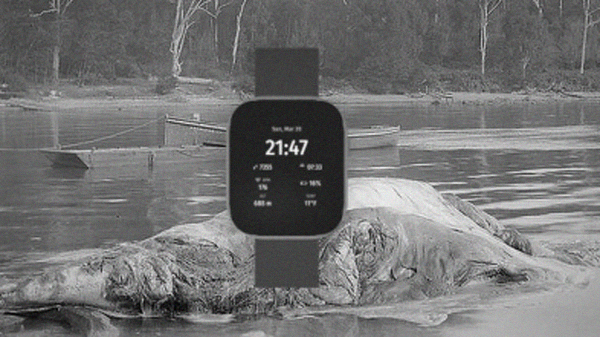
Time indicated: 21:47
